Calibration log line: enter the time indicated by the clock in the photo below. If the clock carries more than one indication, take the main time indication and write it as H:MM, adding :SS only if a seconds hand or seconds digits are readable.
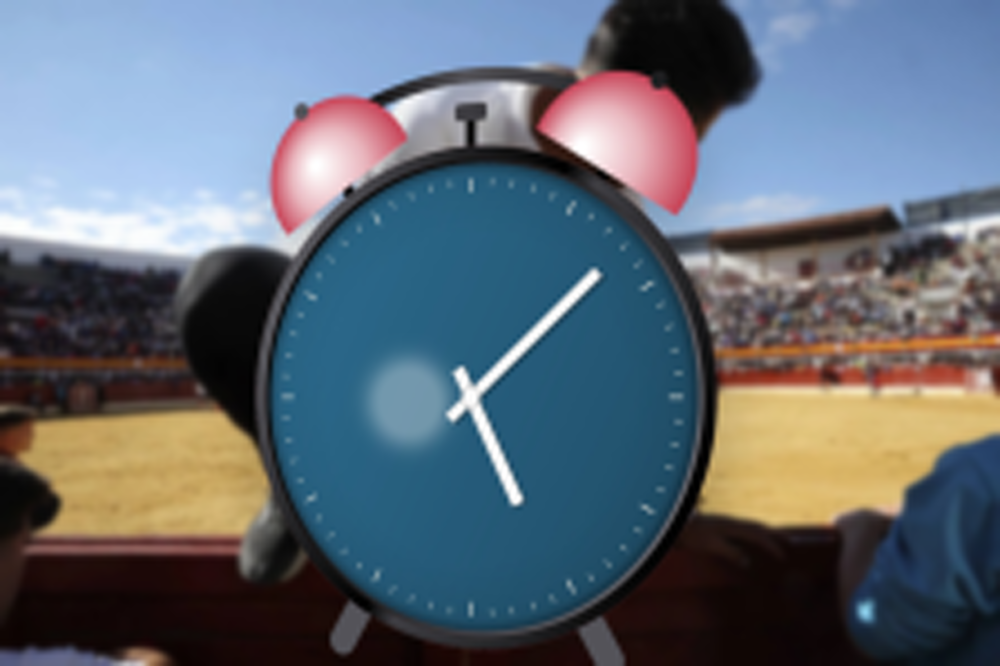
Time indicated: 5:08
